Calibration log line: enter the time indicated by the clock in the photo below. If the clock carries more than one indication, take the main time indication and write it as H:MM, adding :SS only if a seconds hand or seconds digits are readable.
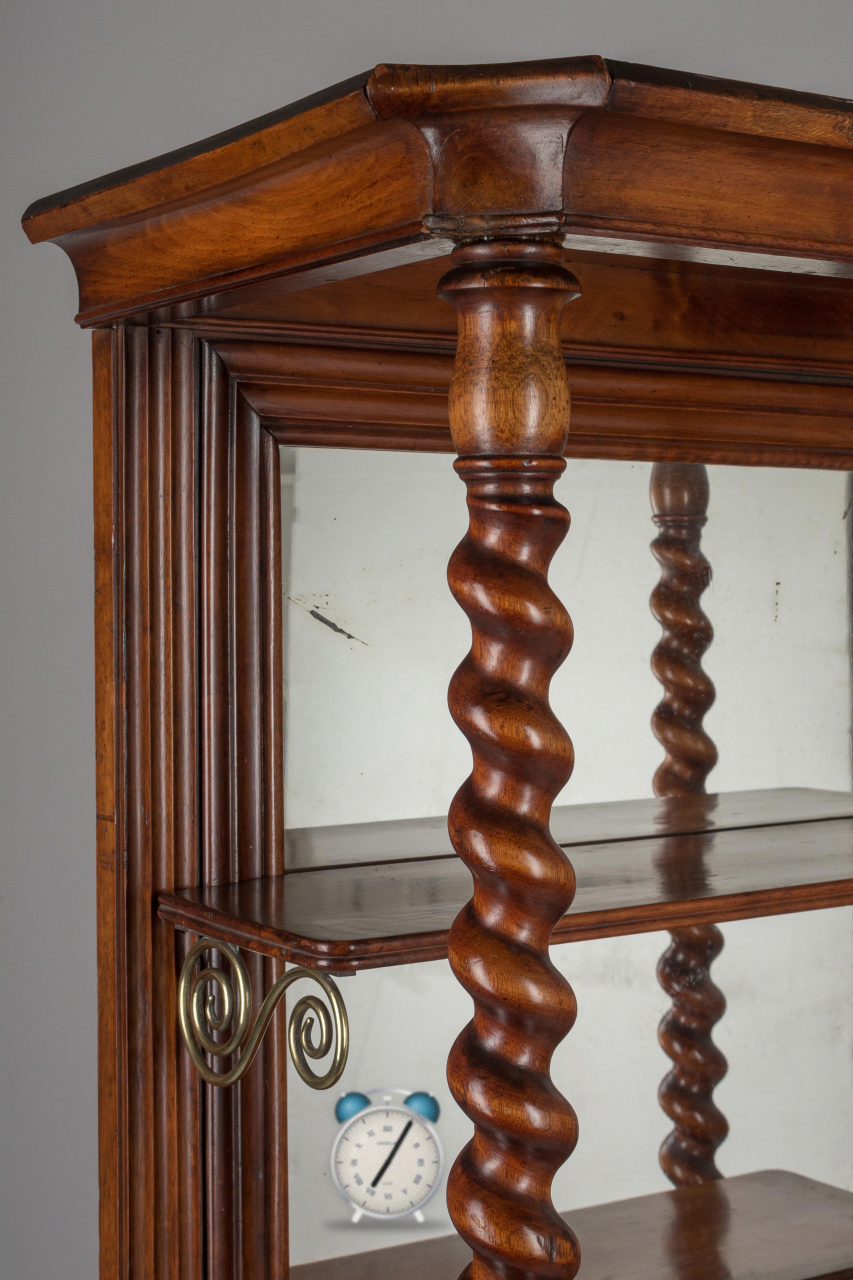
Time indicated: 7:05
